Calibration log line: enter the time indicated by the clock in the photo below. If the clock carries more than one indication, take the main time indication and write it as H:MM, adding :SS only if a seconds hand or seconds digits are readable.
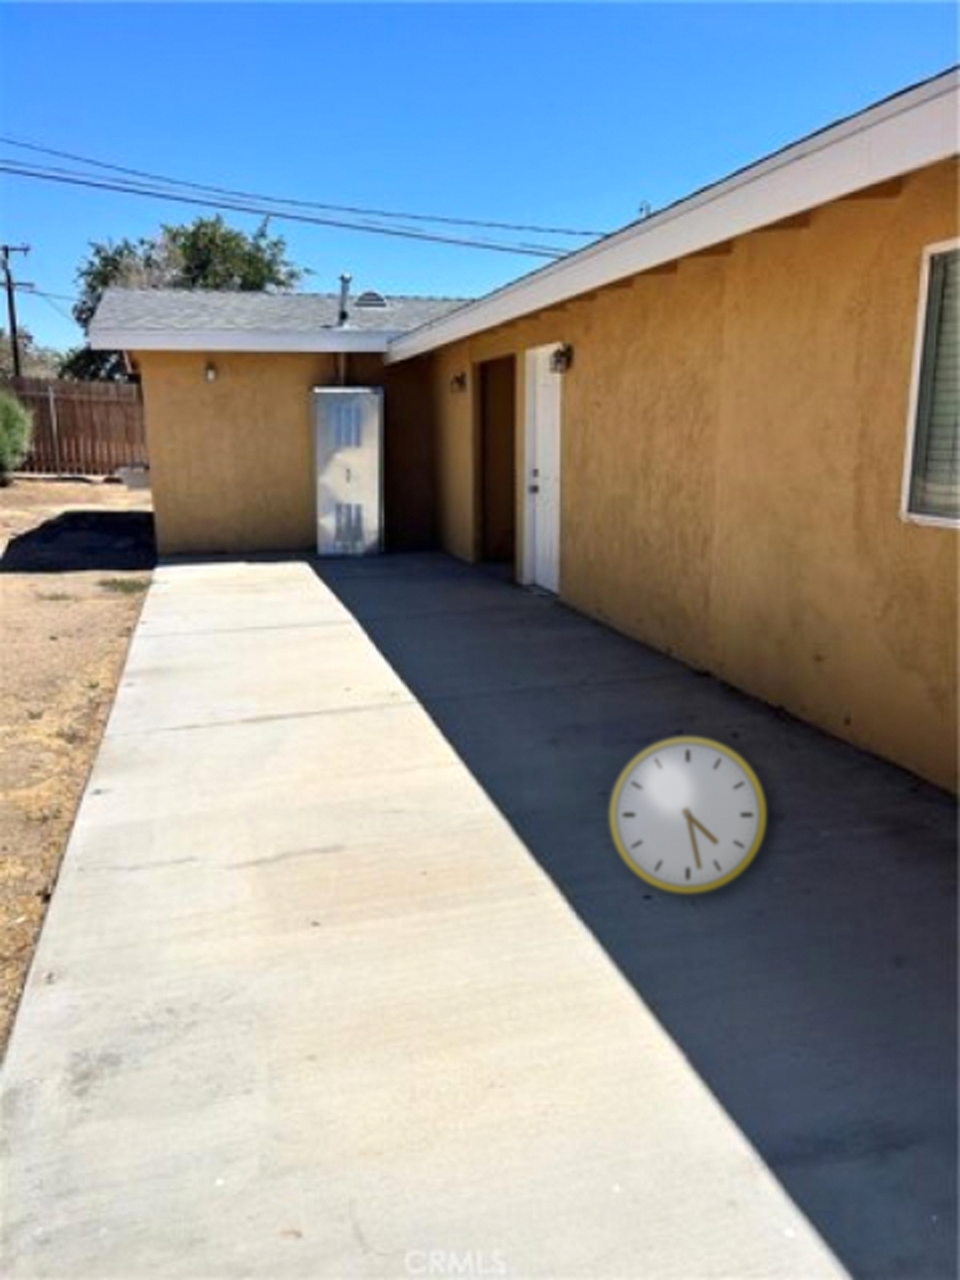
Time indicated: 4:28
